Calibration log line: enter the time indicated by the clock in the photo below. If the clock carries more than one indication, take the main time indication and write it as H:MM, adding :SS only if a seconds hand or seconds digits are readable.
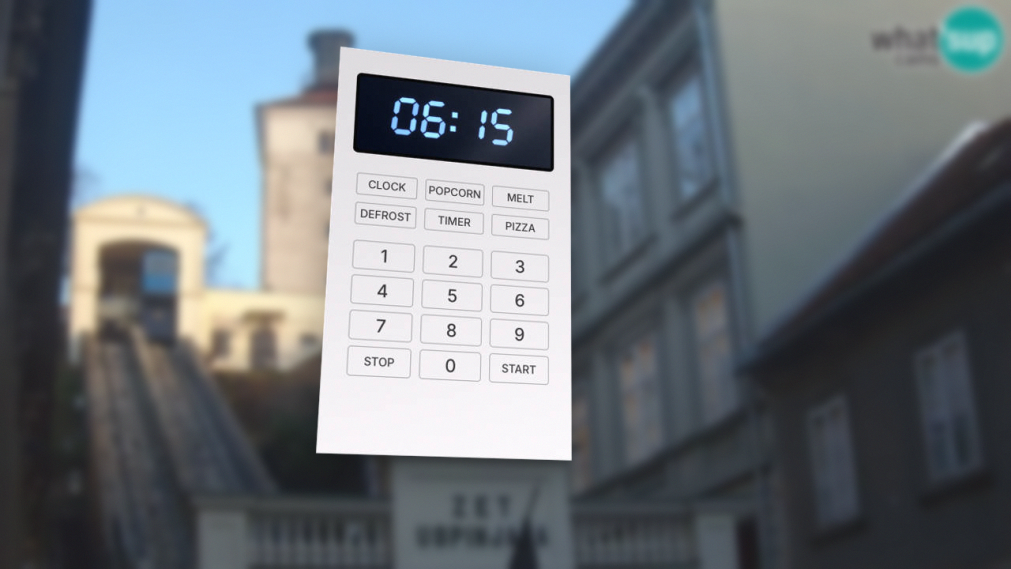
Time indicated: 6:15
